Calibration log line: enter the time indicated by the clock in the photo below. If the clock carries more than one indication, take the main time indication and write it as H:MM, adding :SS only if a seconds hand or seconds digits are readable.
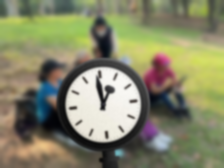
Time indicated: 12:59
